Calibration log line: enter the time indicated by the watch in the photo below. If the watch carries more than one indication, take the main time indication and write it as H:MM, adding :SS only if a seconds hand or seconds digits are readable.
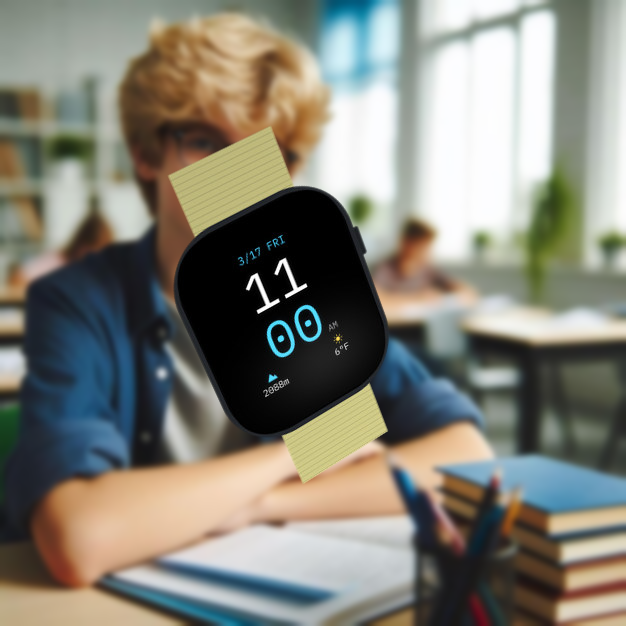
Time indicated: 11:00
